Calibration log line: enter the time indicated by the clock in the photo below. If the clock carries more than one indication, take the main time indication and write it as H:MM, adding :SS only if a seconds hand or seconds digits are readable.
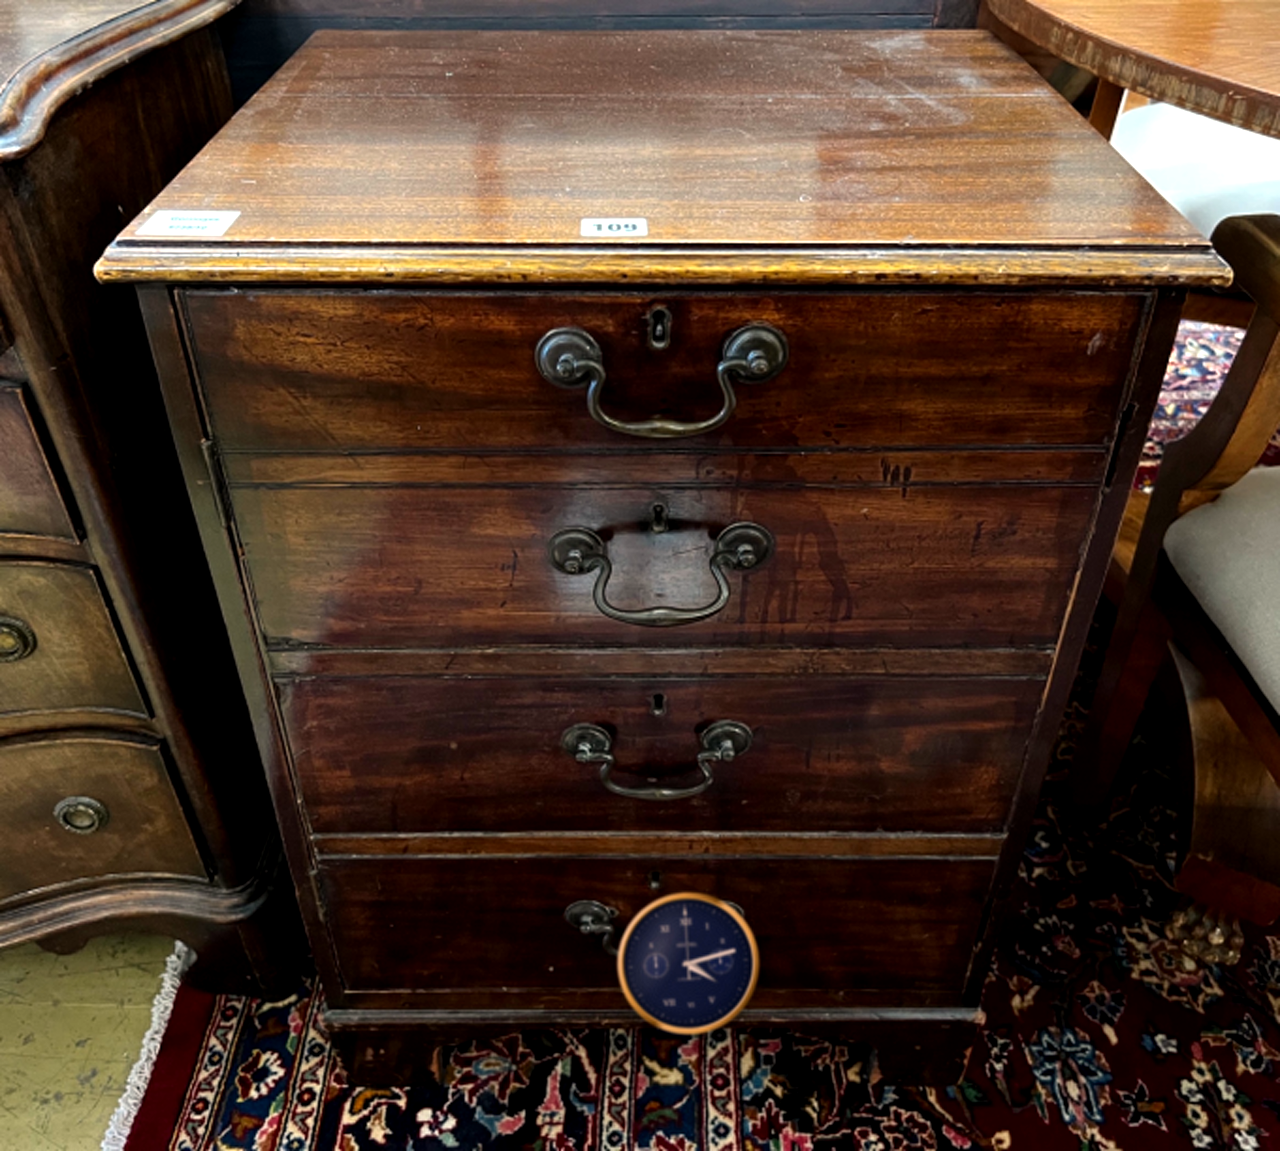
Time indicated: 4:13
